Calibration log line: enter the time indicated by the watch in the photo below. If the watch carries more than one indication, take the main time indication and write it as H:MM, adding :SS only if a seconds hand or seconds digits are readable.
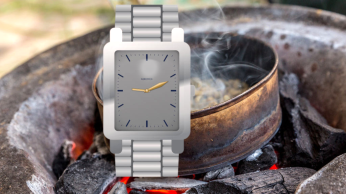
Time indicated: 9:11
